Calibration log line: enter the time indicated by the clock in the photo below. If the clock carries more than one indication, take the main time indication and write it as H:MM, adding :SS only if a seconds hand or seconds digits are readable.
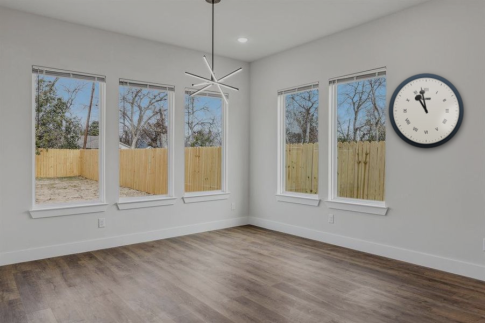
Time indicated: 10:58
